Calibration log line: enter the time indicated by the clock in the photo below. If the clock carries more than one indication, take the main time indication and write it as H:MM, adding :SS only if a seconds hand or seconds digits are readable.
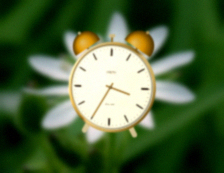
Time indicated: 3:35
